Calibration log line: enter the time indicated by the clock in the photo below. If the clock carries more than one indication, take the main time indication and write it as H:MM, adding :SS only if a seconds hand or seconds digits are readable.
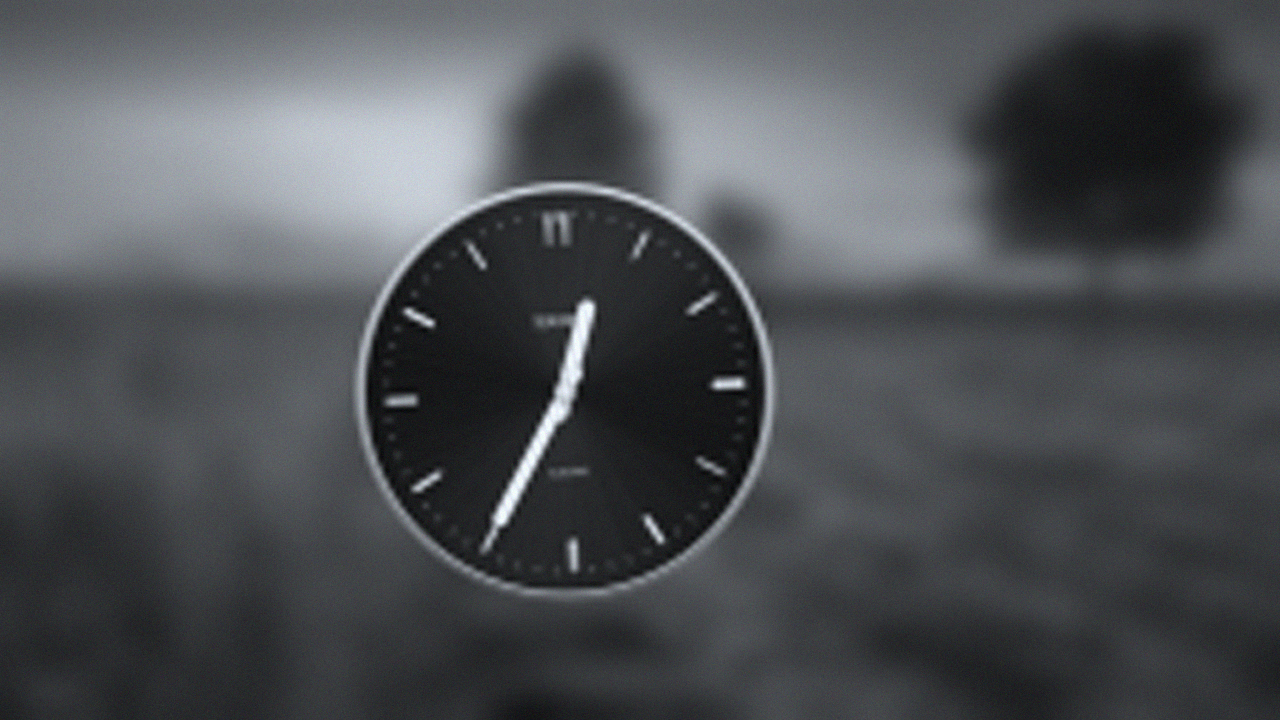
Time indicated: 12:35
